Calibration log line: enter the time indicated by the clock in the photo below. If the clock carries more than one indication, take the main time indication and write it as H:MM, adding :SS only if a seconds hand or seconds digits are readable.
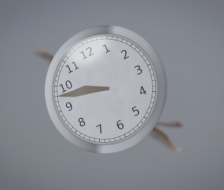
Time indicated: 9:48
